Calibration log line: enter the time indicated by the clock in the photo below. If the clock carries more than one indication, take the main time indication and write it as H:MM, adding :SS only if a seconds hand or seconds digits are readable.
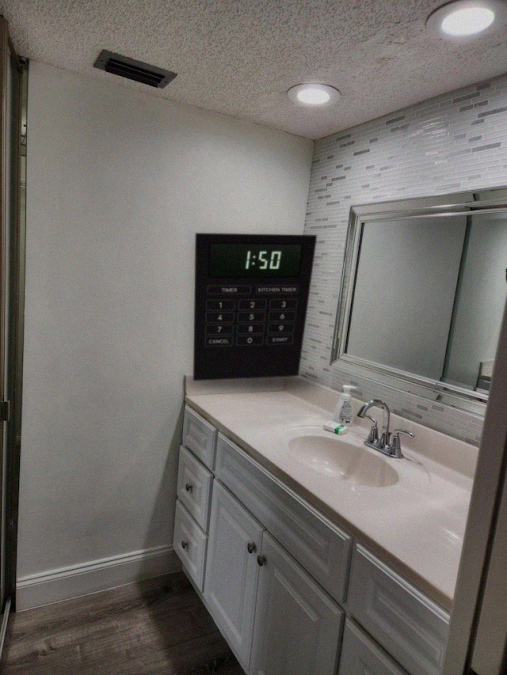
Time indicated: 1:50
